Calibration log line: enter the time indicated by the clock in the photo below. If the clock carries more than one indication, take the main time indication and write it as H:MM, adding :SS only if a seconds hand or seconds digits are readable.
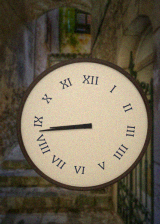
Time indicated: 8:43
